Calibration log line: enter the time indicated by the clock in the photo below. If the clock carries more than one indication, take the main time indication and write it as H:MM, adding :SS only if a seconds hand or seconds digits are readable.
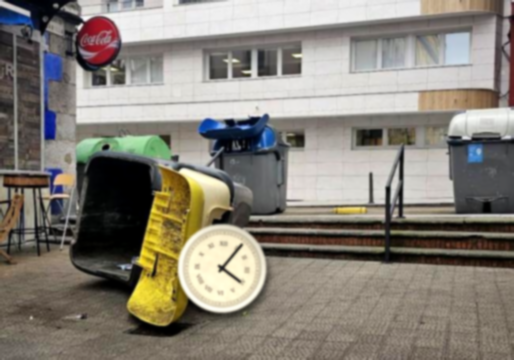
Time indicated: 4:06
